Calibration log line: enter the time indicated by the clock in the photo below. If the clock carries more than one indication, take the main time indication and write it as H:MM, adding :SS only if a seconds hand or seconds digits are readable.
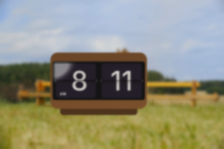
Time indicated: 8:11
